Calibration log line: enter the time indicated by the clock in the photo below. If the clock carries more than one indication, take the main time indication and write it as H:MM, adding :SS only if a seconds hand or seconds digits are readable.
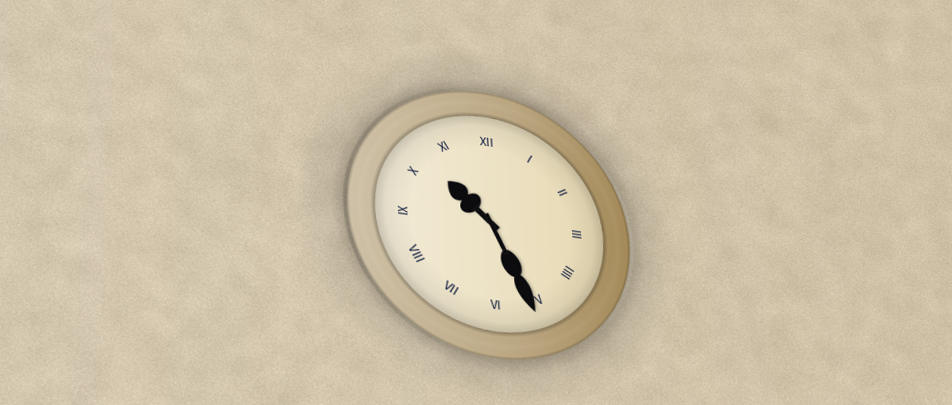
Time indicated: 10:26
